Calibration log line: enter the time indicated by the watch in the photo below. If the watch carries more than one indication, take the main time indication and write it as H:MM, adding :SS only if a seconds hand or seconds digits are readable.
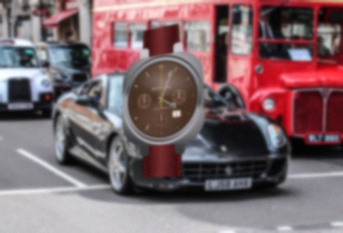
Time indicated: 4:04
